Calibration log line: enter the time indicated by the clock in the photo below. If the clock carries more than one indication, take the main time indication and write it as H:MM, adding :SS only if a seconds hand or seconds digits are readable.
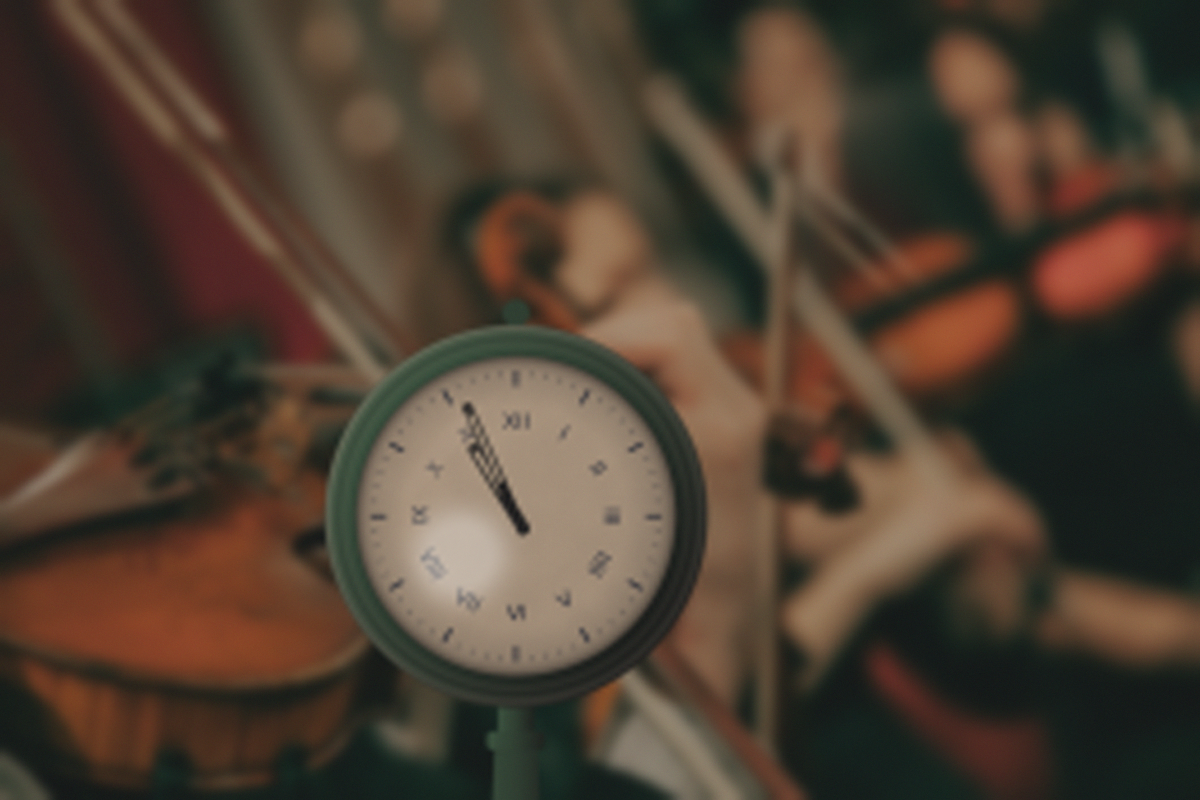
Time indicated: 10:56
